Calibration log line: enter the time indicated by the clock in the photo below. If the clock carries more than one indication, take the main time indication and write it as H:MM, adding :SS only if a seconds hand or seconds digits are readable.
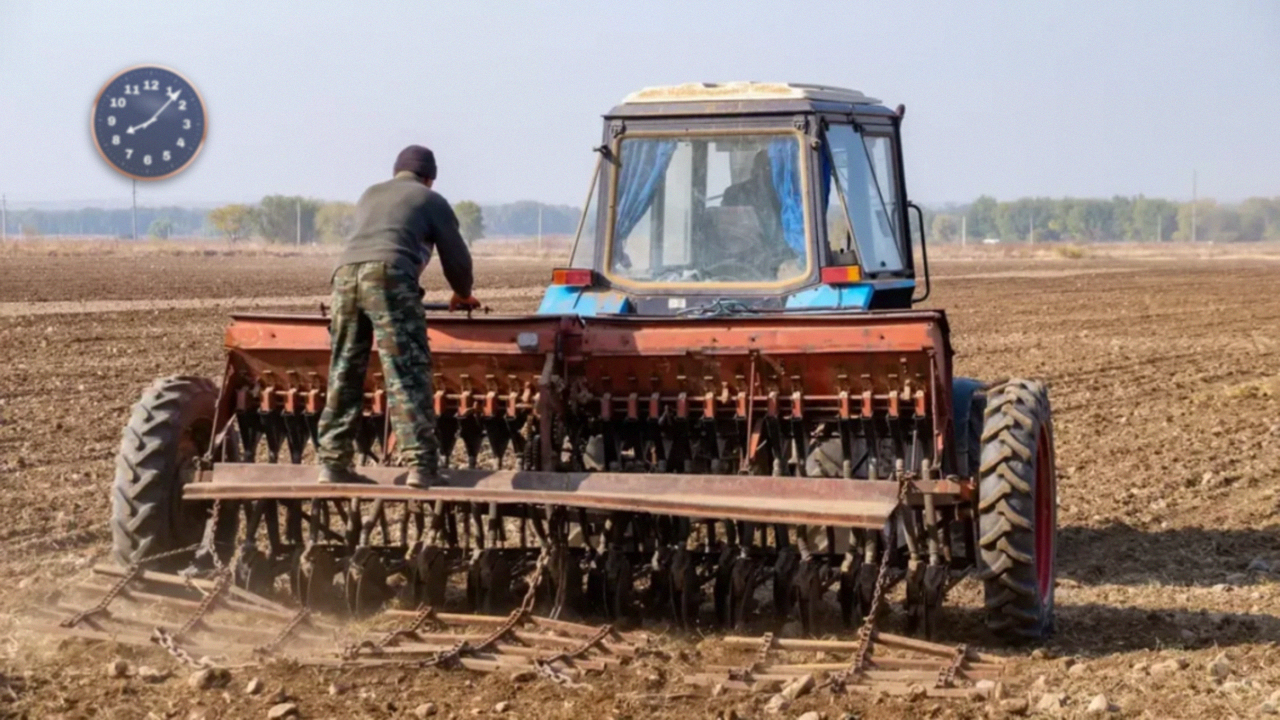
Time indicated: 8:07
